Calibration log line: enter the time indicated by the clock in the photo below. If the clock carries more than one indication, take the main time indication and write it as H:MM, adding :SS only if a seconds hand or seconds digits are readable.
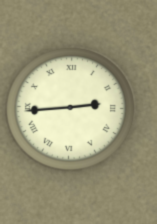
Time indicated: 2:44
